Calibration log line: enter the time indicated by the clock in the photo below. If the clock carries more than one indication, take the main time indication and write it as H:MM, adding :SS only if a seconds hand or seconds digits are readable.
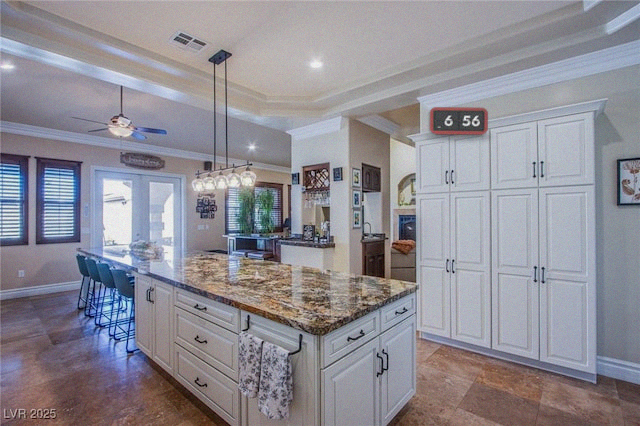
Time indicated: 6:56
